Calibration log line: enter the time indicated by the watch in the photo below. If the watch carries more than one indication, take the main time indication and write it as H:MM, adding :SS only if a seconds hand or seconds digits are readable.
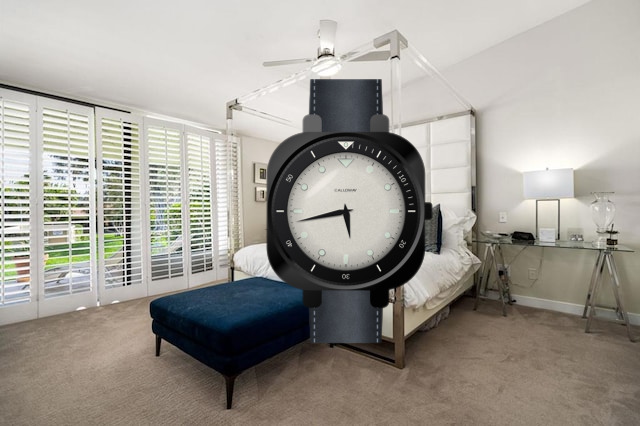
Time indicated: 5:43
